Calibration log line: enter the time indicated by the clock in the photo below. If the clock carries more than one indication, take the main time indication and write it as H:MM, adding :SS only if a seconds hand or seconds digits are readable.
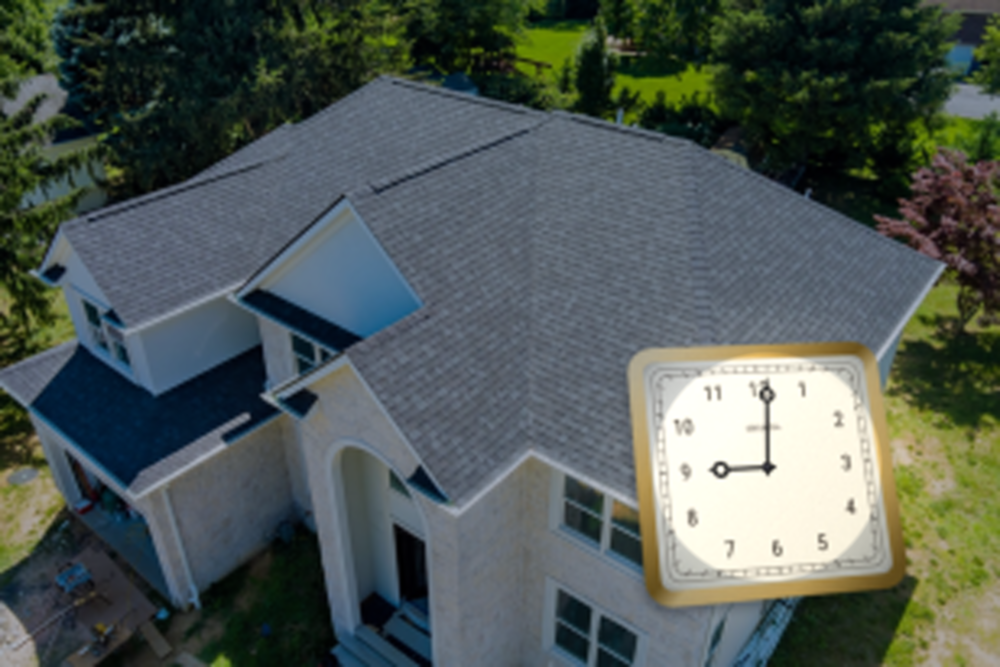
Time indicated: 9:01
